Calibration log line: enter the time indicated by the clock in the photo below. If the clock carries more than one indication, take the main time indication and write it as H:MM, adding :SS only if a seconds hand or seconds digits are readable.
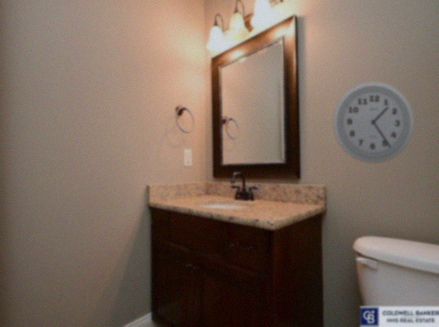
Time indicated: 1:24
